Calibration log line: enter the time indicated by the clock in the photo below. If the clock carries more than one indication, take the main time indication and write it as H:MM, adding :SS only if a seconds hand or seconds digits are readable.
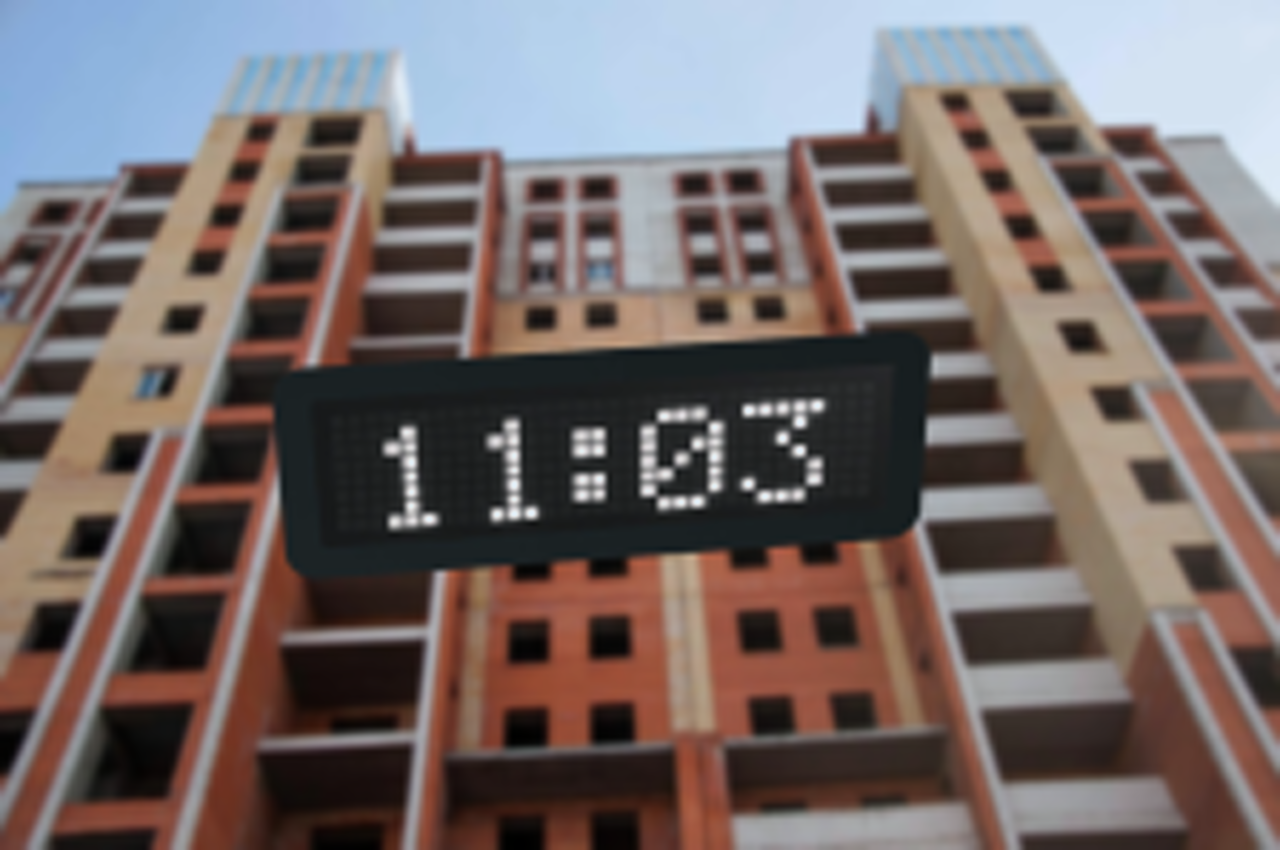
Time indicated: 11:03
